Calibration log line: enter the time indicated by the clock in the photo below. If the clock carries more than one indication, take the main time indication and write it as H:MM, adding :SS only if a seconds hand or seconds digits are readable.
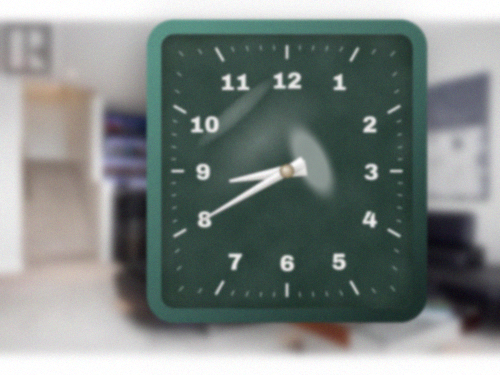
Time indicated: 8:40
